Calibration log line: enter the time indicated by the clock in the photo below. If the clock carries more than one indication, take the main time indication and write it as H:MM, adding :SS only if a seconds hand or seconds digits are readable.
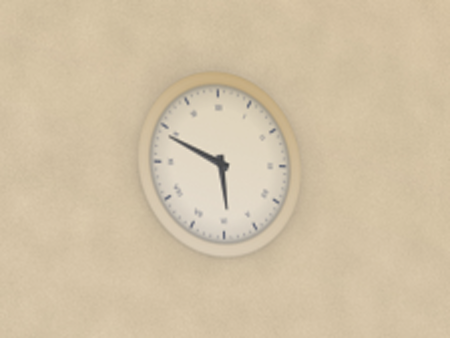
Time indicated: 5:49
